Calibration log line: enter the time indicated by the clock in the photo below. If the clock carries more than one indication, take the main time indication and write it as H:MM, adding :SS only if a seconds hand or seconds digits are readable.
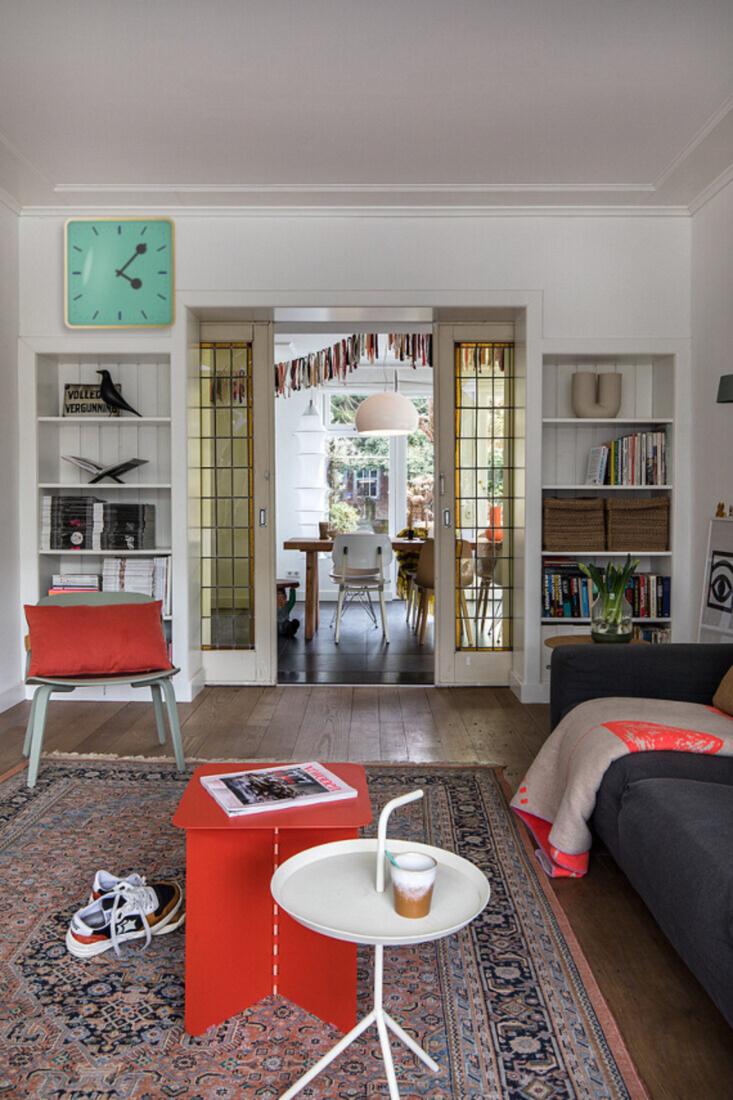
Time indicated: 4:07
